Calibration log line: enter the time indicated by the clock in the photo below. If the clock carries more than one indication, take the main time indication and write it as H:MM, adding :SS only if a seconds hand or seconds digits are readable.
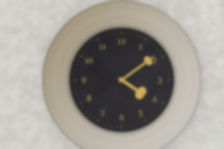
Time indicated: 4:09
